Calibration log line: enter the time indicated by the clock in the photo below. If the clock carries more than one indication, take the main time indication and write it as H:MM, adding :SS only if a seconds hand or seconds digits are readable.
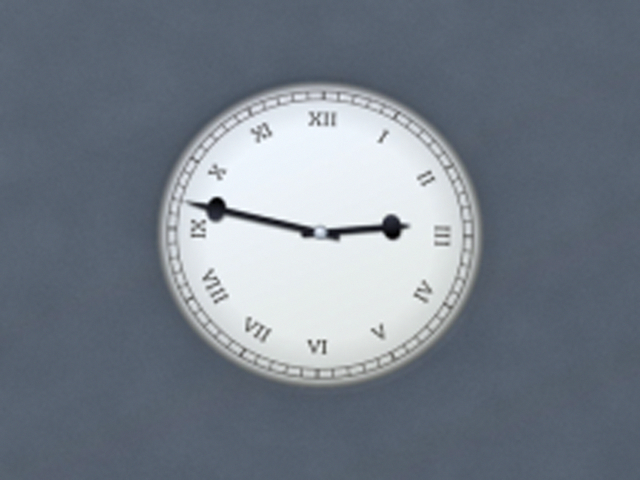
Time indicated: 2:47
